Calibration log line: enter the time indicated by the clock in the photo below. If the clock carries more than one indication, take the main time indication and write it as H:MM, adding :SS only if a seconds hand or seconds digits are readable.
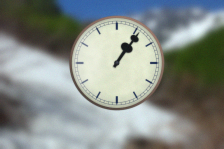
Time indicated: 1:06
